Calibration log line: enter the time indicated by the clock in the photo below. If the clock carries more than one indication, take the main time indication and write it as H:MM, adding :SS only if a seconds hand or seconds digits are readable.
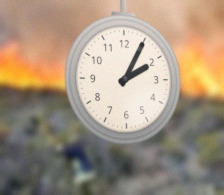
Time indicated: 2:05
